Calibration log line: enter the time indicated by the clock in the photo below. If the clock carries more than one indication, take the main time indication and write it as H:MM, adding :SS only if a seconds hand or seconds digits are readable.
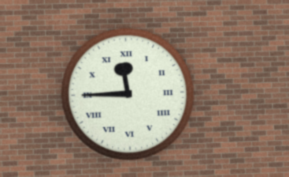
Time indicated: 11:45
